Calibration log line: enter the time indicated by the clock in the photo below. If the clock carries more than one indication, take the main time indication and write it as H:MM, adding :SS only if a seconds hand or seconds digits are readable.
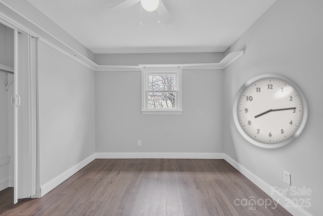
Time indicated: 8:14
